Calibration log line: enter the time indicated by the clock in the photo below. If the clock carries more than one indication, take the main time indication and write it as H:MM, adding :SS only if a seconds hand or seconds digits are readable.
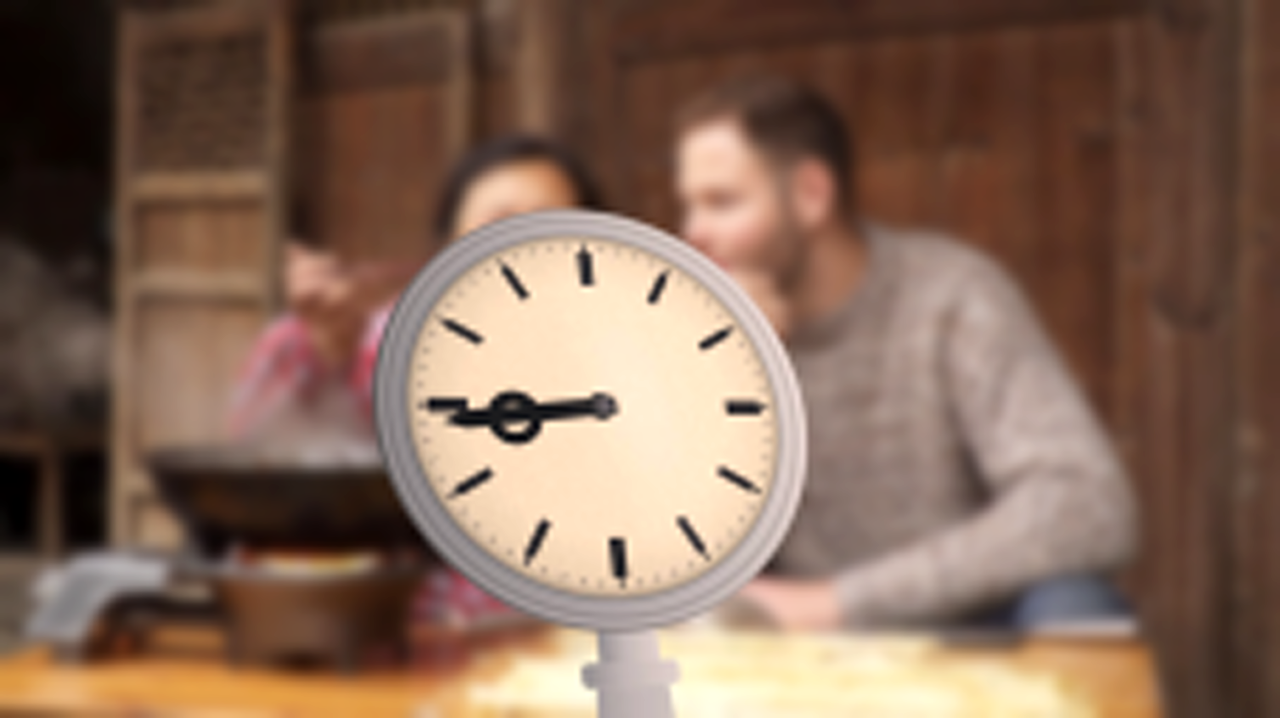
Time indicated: 8:44
